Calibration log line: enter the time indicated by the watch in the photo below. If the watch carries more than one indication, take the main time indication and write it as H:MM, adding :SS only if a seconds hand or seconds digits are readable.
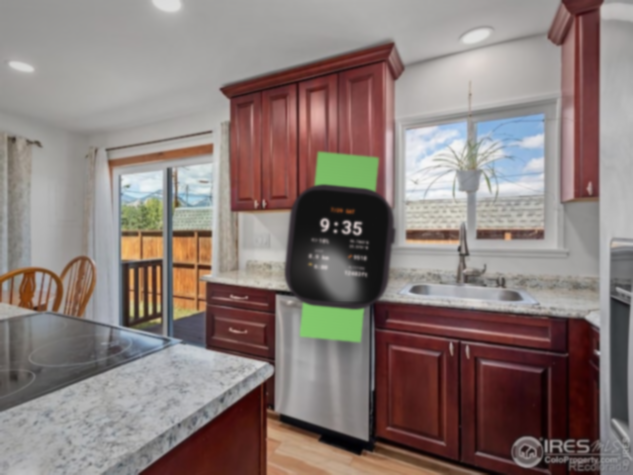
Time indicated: 9:35
